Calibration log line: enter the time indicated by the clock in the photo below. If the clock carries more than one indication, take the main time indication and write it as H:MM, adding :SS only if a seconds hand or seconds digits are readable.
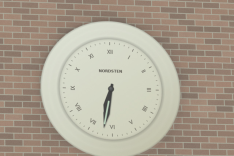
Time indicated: 6:32
